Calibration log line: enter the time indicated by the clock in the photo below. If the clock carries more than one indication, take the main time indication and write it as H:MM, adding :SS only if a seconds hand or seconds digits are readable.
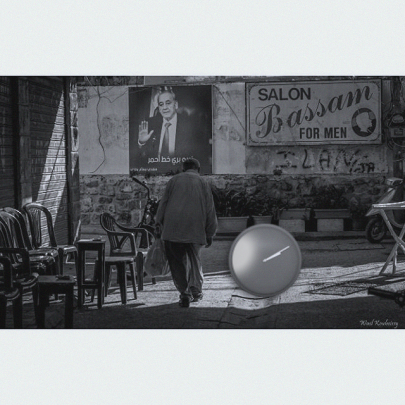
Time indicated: 2:10
